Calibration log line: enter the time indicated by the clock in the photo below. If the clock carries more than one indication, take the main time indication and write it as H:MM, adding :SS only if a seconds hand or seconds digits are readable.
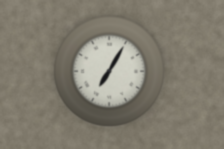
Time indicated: 7:05
